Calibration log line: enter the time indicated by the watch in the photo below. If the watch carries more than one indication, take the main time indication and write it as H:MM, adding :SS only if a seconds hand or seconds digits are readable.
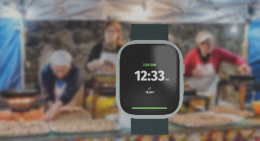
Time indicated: 12:33
